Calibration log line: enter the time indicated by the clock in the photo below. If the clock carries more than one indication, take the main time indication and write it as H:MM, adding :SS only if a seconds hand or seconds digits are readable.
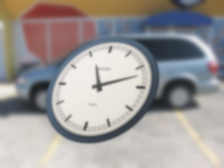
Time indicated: 11:12
